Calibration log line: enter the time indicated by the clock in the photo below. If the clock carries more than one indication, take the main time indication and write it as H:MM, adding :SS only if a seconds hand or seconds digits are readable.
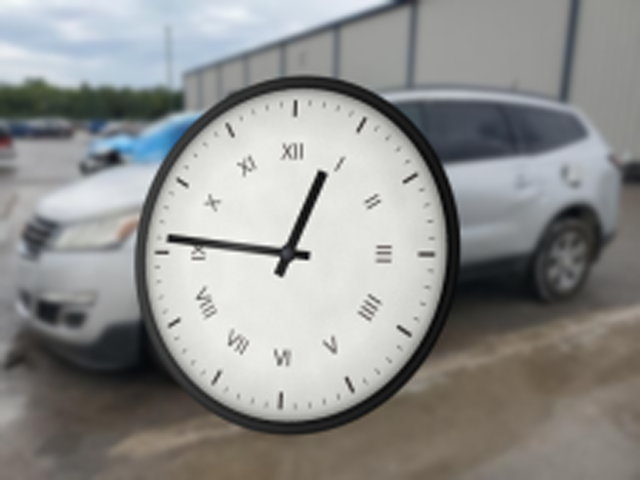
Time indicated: 12:46
